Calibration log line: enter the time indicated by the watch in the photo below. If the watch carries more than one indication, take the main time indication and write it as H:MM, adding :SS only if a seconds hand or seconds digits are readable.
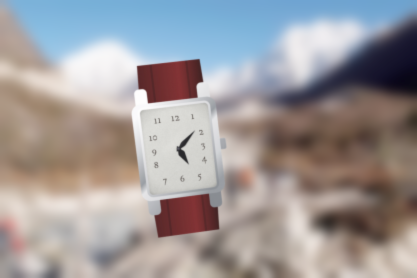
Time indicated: 5:08
